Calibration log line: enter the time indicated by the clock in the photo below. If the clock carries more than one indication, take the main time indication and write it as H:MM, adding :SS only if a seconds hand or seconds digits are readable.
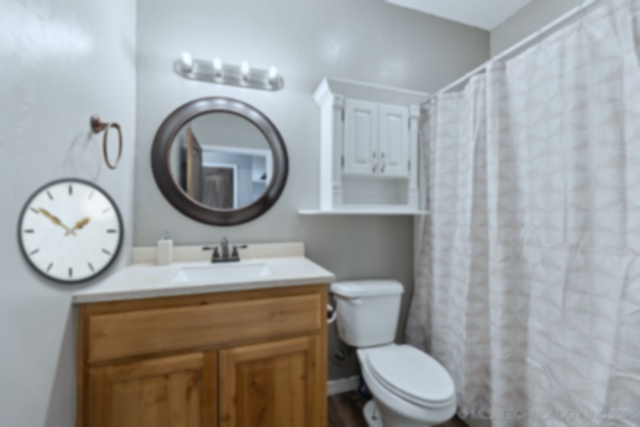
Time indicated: 1:51
